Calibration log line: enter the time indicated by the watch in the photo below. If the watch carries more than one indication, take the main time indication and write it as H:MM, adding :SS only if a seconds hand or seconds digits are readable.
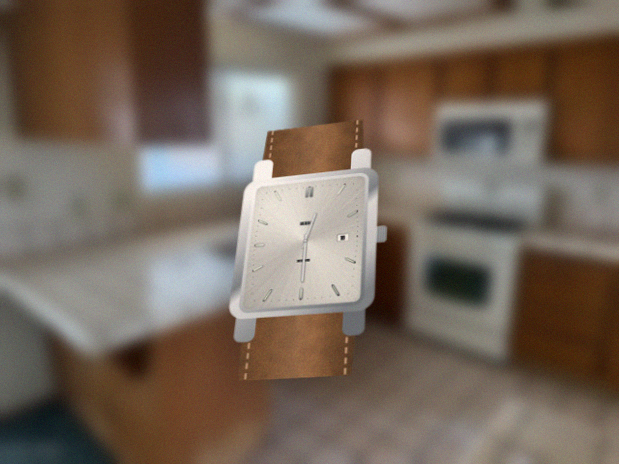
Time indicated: 12:30
